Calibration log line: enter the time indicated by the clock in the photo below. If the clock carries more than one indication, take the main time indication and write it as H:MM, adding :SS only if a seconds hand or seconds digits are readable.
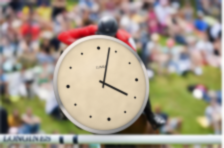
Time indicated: 4:03
